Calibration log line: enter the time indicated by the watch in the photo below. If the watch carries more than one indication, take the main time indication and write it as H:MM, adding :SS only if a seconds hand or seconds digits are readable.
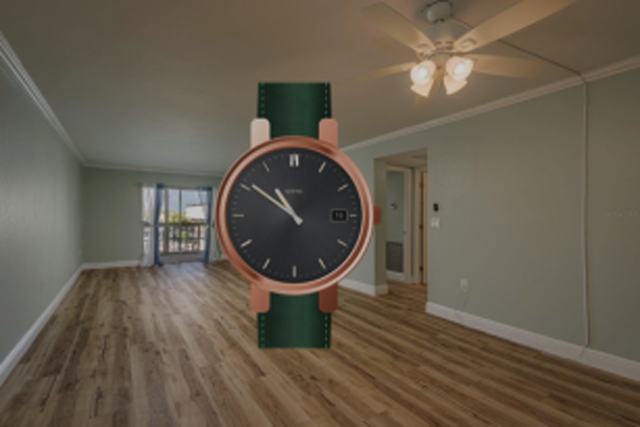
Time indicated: 10:51
